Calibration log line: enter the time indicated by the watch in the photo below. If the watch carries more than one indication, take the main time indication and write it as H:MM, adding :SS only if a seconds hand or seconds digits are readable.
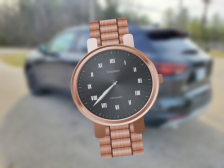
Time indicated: 7:38
